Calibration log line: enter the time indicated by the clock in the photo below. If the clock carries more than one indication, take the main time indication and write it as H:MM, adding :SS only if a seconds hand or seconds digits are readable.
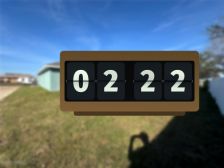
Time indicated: 2:22
